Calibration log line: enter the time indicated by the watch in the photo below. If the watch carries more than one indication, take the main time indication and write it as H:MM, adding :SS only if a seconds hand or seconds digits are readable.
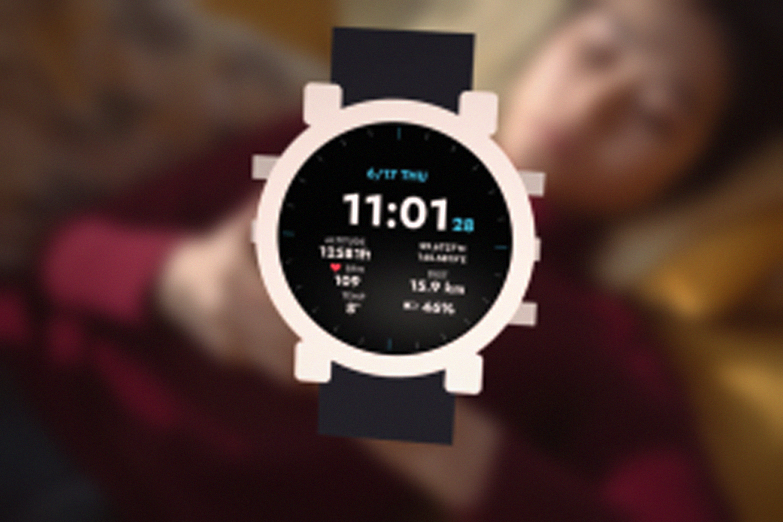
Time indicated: 11:01
